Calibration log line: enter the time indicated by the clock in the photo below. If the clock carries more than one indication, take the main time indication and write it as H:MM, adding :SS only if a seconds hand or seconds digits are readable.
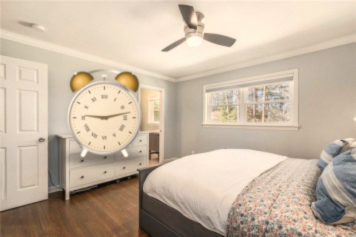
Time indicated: 9:13
